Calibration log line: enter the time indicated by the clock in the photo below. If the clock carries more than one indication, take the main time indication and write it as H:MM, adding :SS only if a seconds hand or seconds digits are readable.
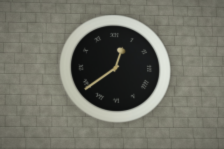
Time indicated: 12:39
